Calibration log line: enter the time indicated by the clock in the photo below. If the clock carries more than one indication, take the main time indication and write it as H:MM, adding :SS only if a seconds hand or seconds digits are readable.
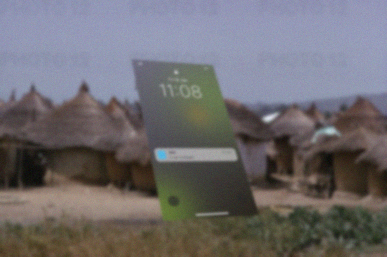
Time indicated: 11:08
